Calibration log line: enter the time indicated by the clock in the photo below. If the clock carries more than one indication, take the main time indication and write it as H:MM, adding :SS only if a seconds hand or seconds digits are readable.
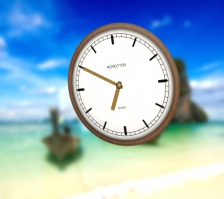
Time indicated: 6:50
